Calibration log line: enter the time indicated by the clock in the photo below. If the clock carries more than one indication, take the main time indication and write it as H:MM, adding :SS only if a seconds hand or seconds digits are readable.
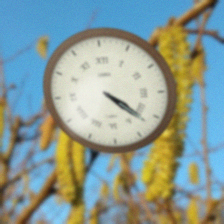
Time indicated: 4:22
